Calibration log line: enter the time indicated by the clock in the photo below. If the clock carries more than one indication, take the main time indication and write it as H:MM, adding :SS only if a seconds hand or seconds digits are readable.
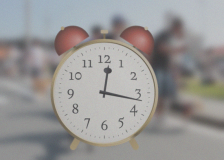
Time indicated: 12:17
